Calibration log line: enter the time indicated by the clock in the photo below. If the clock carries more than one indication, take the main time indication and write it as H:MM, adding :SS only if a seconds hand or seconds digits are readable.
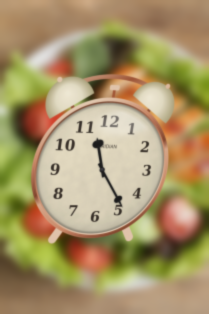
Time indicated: 11:24
